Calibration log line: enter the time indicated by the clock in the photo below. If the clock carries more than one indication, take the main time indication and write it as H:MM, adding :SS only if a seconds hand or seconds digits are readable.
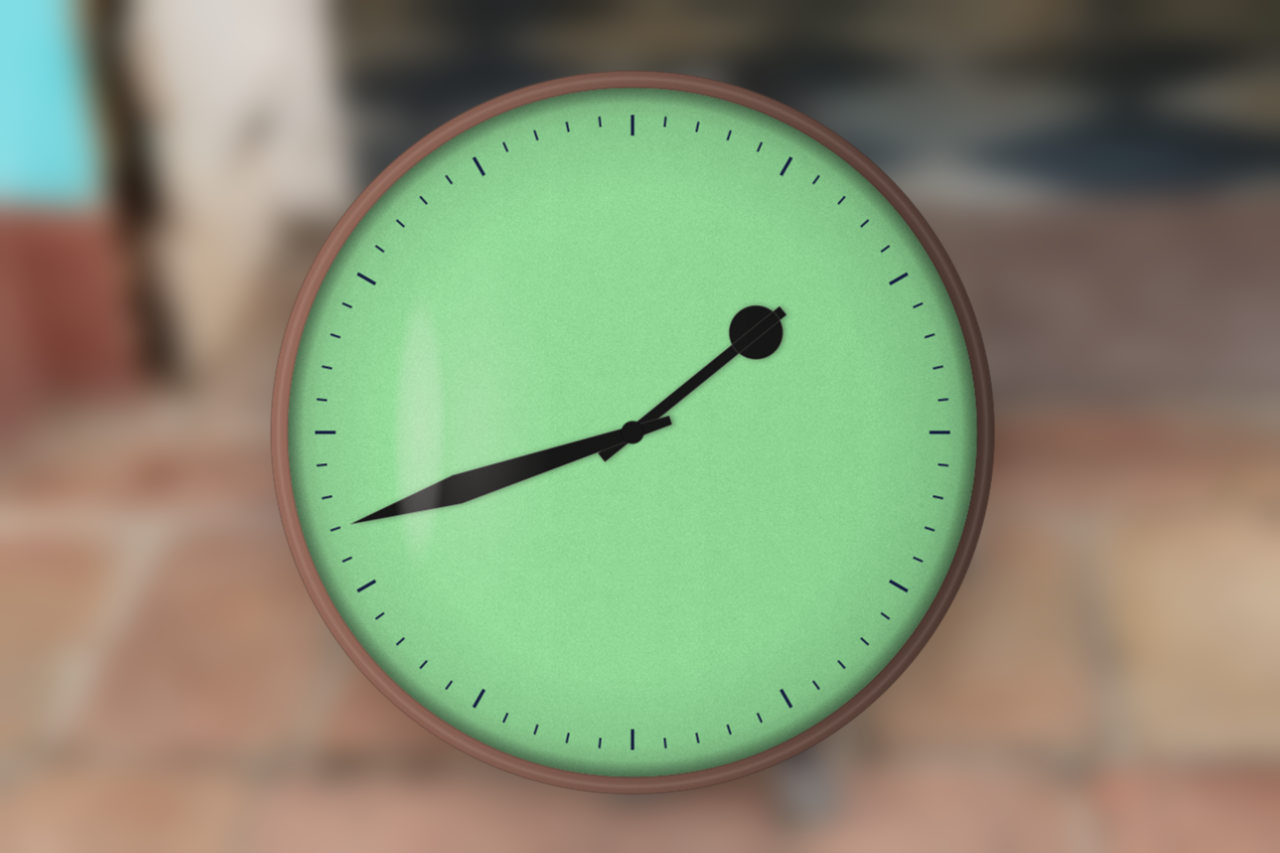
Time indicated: 1:42
